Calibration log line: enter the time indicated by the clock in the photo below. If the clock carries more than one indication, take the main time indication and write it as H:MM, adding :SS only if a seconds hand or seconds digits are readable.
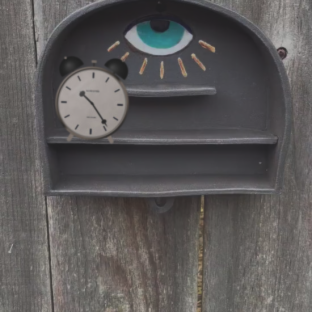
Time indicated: 10:24
